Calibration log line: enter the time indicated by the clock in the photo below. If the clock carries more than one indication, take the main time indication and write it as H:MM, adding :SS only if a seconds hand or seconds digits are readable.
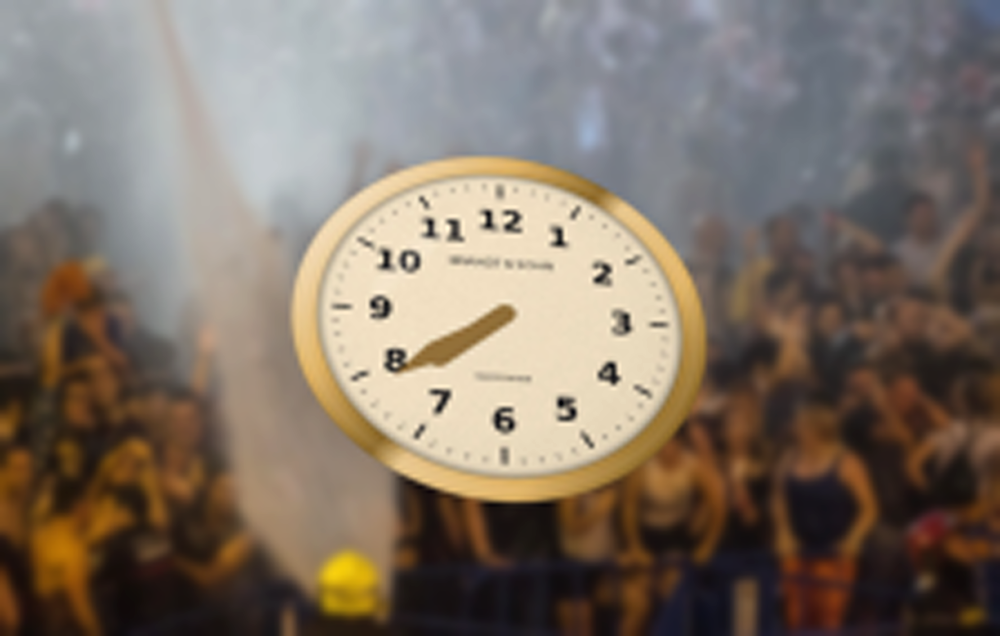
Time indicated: 7:39
